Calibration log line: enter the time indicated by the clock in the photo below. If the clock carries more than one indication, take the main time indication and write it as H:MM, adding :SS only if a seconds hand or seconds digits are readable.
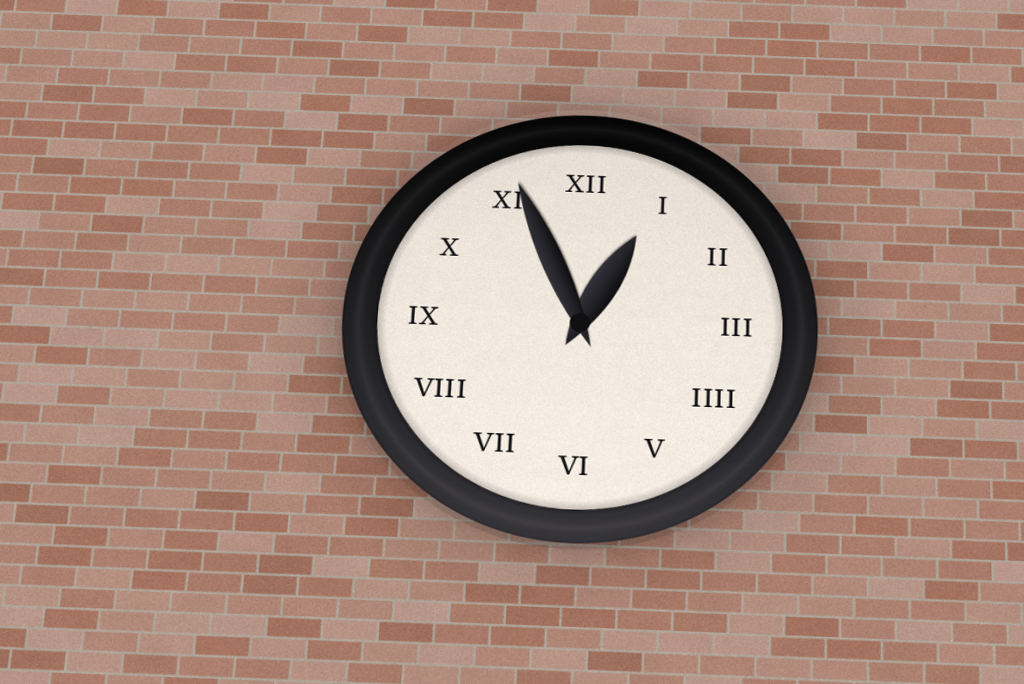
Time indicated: 12:56
